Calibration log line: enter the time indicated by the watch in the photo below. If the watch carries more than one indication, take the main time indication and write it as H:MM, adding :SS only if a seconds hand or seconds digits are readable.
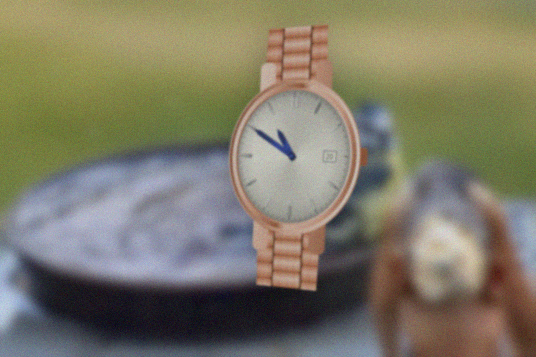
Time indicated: 10:50
